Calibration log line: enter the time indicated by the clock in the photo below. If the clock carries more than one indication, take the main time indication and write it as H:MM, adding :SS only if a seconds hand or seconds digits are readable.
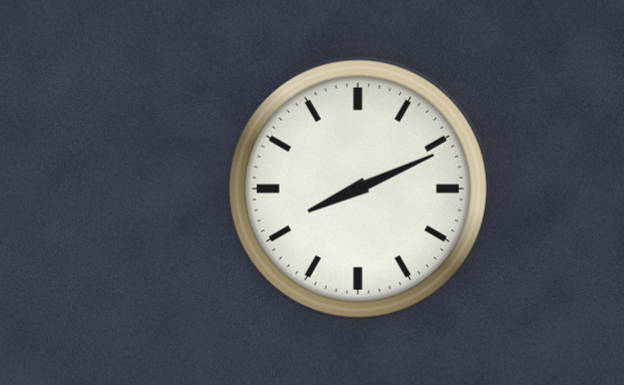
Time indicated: 8:11
